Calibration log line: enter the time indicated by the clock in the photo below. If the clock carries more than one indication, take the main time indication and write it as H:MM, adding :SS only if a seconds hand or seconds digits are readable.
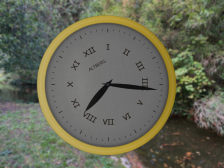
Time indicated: 8:21
